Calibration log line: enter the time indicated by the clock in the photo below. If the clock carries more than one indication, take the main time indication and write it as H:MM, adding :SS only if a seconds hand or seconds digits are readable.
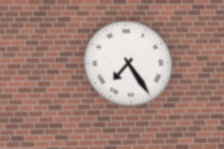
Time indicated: 7:25
